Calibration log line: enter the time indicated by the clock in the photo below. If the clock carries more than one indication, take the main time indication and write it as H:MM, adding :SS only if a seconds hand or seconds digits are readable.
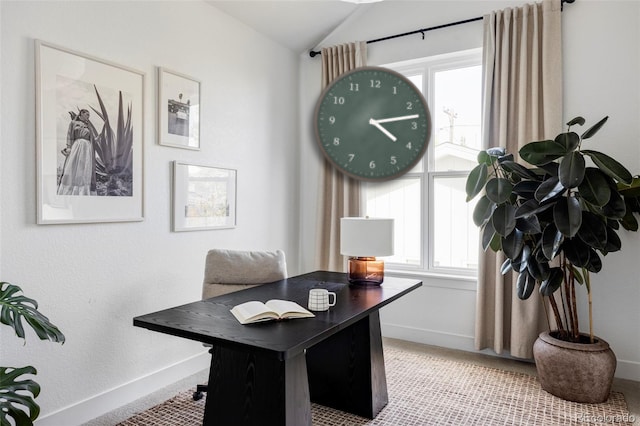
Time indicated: 4:13
